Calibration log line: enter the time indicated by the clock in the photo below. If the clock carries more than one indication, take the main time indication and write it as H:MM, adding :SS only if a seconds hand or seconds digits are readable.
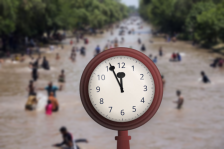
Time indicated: 11:56
